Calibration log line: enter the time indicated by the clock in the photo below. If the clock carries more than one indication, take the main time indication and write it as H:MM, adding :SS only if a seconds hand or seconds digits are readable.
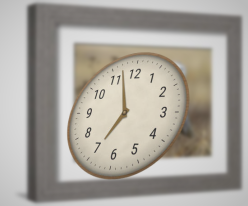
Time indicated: 6:57
